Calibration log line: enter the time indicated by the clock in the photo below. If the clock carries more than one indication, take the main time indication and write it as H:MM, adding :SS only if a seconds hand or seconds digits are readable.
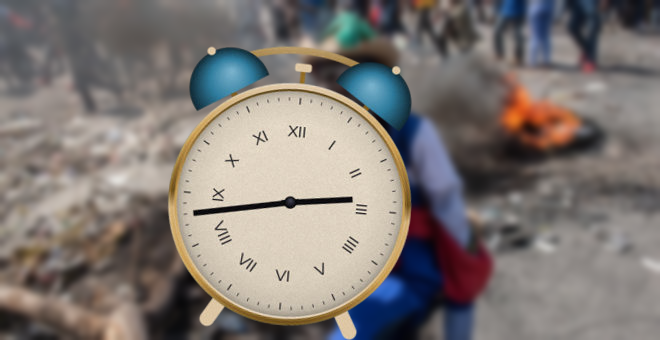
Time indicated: 2:43
